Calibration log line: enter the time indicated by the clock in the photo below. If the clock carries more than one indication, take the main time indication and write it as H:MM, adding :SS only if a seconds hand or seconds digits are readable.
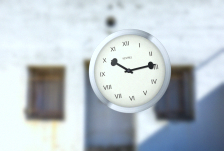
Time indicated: 10:14
